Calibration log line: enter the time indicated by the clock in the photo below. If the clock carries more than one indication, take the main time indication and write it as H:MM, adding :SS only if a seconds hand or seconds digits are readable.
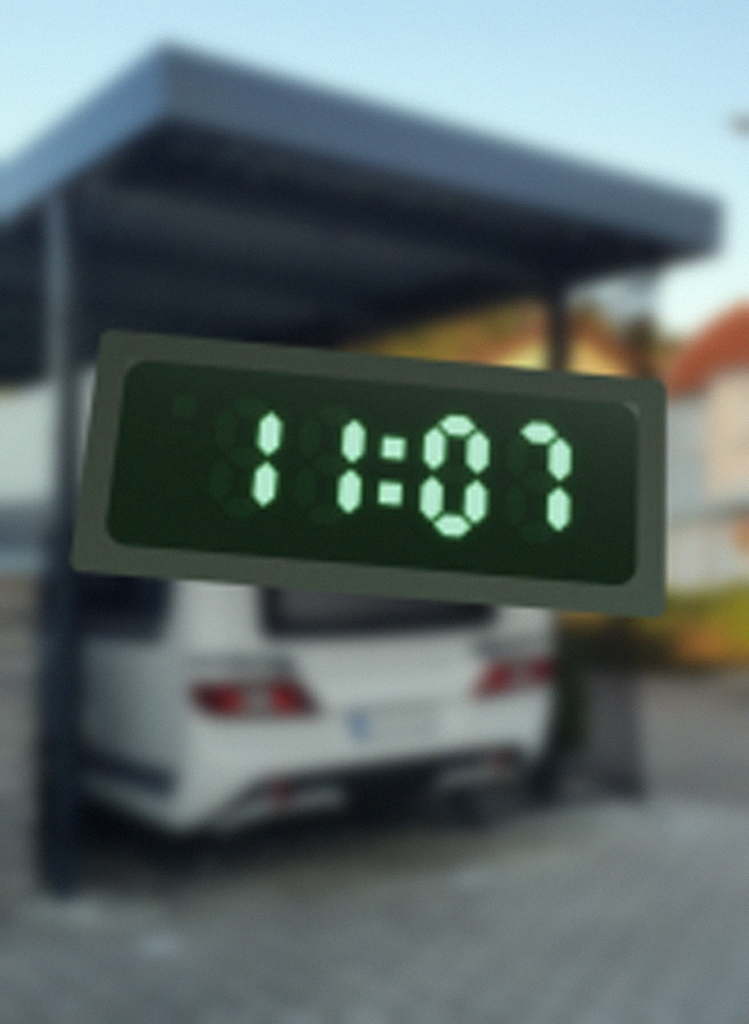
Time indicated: 11:07
